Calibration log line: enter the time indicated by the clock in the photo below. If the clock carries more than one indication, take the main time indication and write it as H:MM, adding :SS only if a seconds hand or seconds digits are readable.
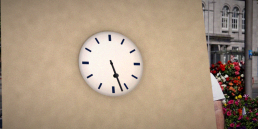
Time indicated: 5:27
